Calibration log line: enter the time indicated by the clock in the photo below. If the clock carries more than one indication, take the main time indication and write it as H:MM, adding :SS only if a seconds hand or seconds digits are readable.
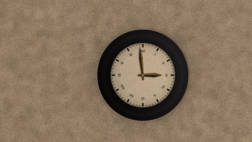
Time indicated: 2:59
